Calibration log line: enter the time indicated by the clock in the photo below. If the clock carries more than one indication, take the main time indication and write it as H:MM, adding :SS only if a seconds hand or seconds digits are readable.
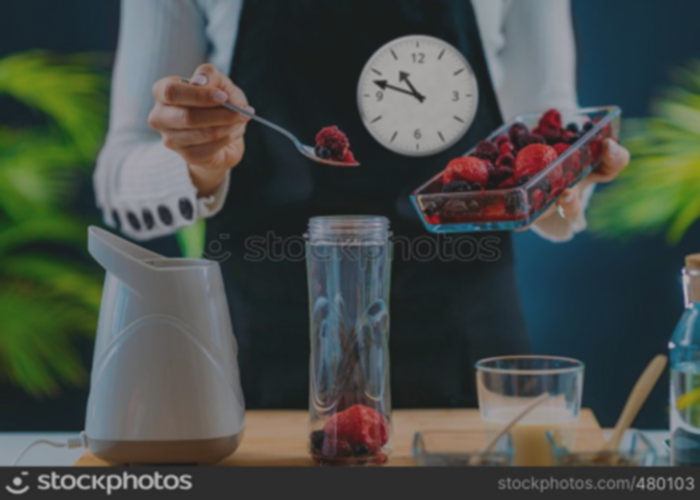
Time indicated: 10:48
